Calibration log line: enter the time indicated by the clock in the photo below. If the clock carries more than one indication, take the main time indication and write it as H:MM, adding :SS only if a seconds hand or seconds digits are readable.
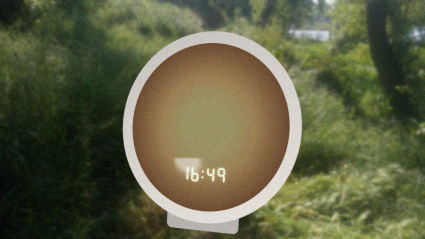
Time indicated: 16:49
